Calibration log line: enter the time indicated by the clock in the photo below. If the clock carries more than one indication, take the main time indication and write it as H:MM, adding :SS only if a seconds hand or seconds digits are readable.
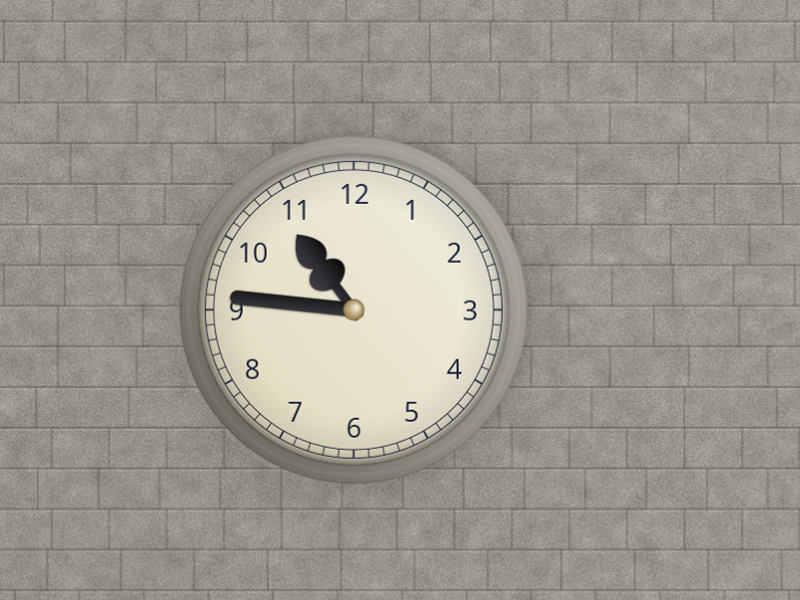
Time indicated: 10:46
